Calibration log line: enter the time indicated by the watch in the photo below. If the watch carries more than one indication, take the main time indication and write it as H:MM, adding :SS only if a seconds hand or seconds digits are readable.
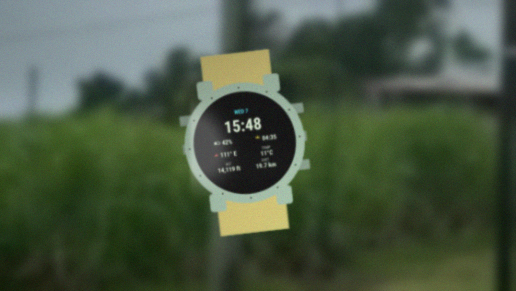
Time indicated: 15:48
